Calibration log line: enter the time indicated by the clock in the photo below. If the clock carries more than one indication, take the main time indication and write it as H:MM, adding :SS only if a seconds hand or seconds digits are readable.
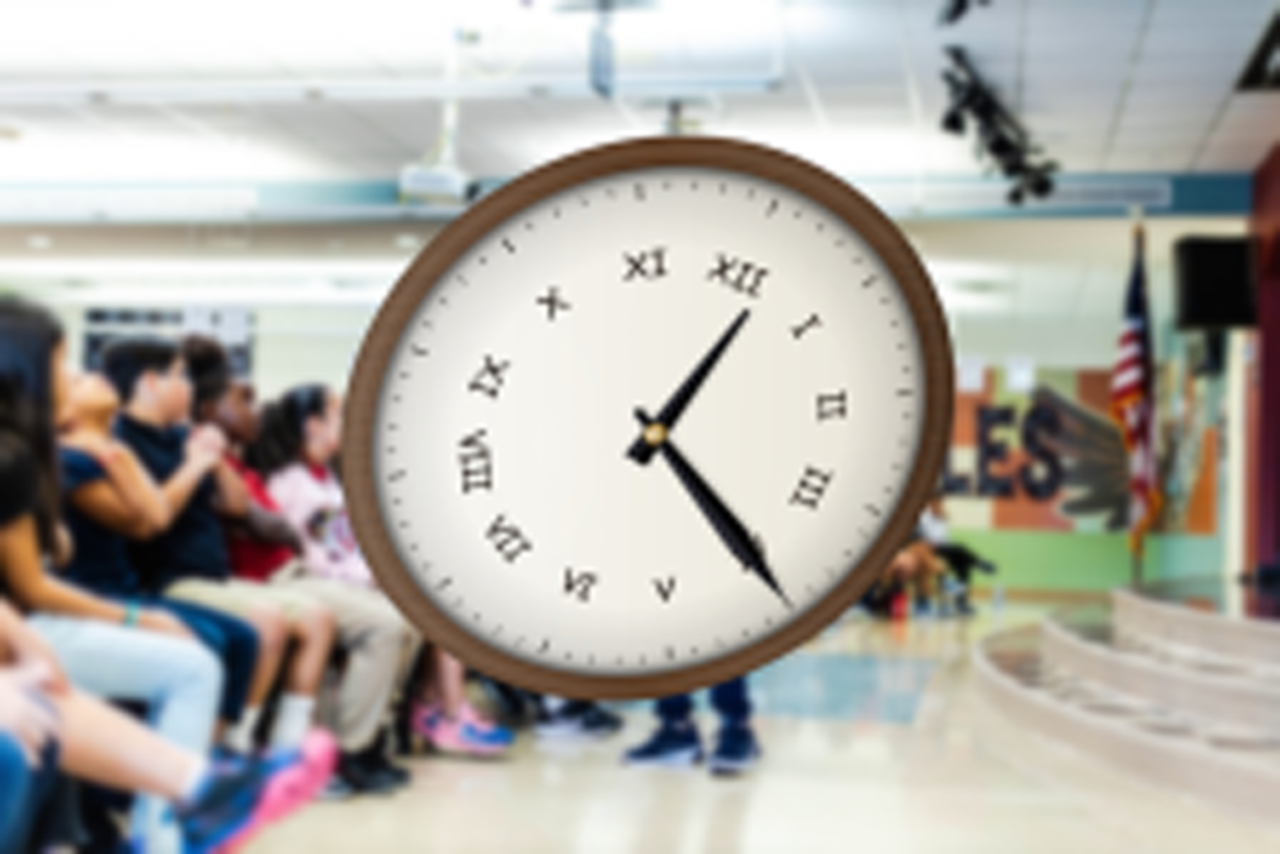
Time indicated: 12:20
